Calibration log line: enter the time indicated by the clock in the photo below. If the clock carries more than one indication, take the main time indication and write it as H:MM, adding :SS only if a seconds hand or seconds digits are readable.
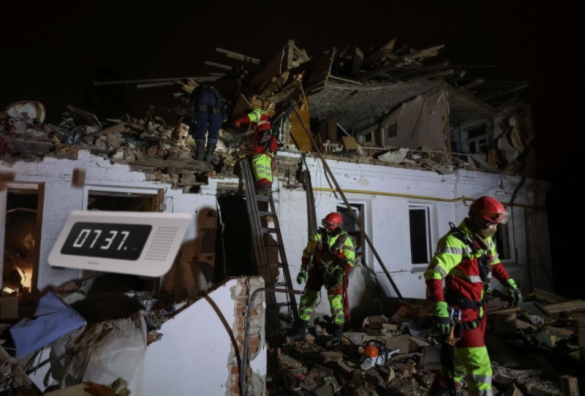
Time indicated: 7:37
